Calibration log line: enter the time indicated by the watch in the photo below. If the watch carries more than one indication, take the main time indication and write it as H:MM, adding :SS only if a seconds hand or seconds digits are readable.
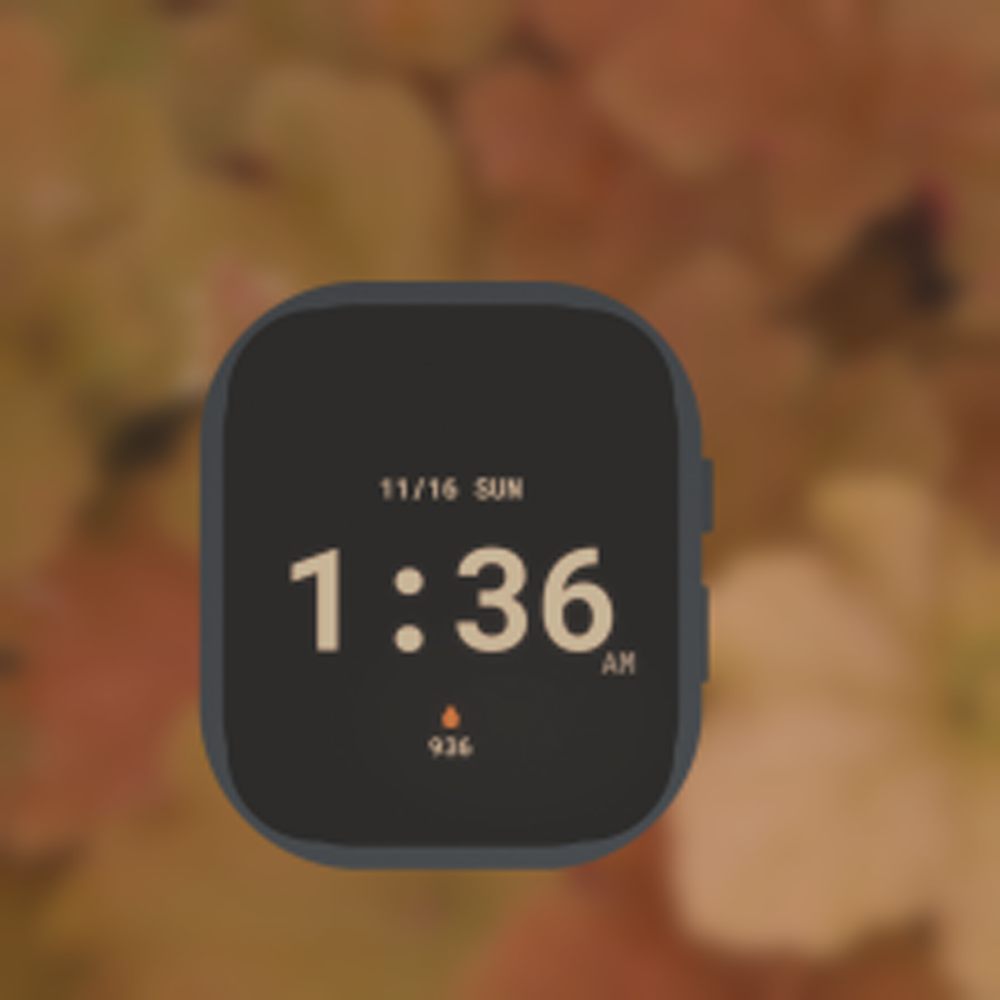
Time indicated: 1:36
